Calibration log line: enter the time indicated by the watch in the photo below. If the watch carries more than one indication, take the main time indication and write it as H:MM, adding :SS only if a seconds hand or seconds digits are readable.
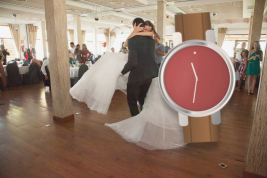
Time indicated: 11:32
